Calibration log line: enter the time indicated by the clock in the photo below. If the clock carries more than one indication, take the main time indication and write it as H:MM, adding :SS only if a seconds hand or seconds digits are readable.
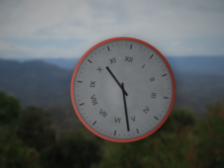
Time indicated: 10:27
